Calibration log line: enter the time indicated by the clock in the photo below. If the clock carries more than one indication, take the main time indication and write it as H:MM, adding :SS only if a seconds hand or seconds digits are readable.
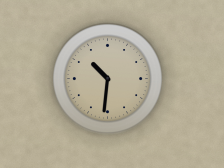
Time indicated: 10:31
